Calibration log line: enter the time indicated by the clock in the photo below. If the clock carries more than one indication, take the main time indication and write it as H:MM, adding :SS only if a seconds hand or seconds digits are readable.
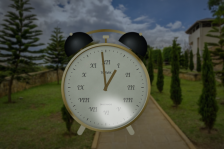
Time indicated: 12:59
